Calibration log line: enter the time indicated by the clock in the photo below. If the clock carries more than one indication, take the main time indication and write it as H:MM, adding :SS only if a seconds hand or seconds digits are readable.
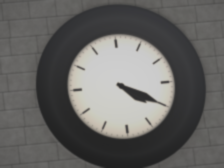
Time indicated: 4:20
